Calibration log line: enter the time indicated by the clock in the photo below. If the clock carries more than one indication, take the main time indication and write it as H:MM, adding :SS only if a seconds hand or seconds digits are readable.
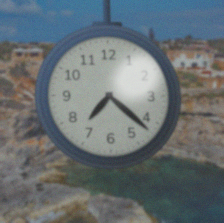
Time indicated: 7:22
